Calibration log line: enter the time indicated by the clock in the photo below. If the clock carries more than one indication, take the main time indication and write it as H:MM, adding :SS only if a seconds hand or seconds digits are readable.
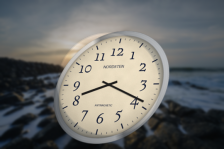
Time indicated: 8:19
